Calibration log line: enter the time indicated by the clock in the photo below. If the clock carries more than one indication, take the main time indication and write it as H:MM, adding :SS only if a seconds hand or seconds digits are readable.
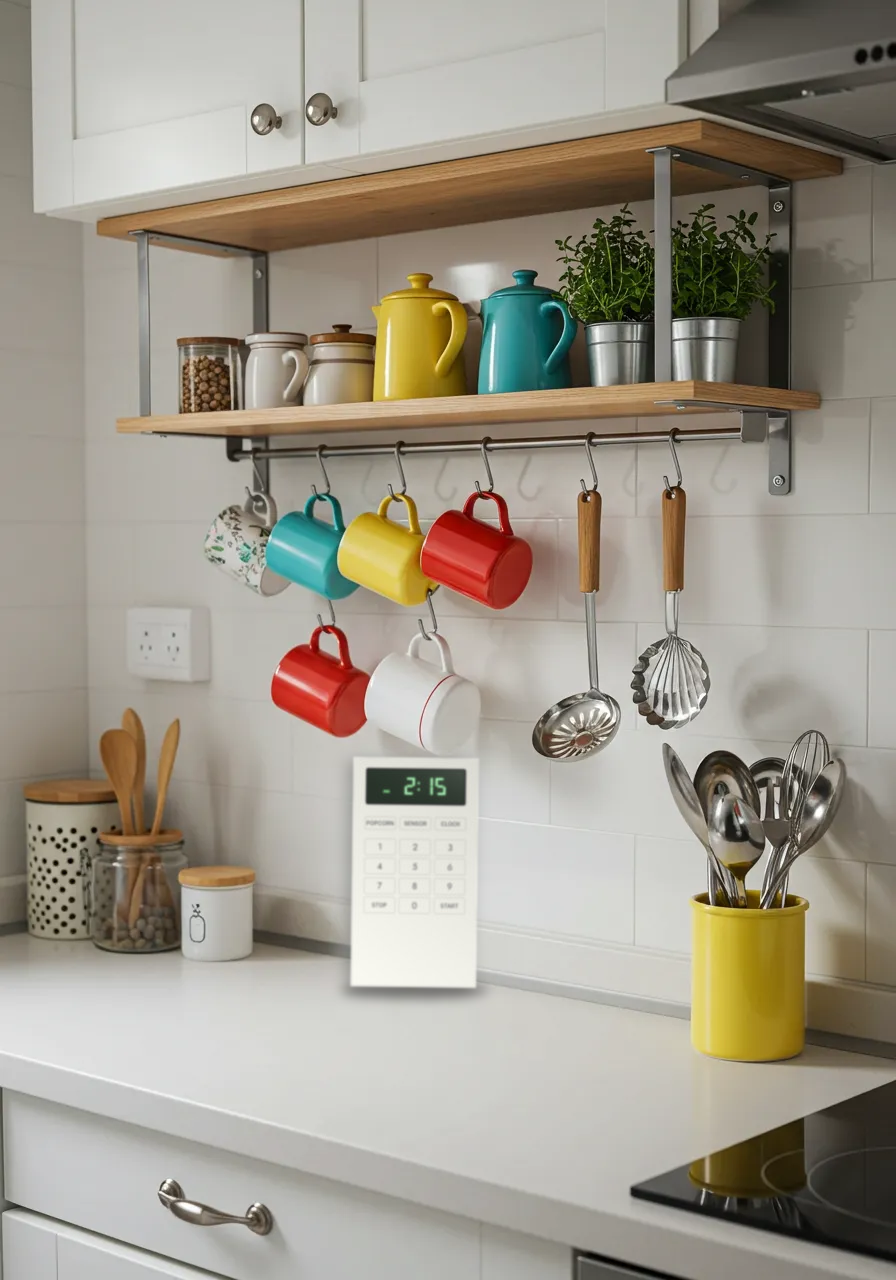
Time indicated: 2:15
